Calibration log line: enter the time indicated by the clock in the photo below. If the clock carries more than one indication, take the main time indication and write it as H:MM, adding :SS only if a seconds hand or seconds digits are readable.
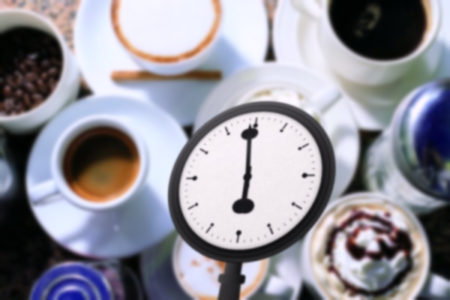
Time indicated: 5:59
